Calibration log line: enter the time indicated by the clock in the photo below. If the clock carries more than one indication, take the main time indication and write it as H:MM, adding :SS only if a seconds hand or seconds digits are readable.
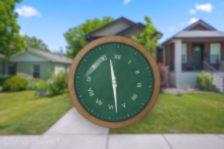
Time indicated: 11:28
